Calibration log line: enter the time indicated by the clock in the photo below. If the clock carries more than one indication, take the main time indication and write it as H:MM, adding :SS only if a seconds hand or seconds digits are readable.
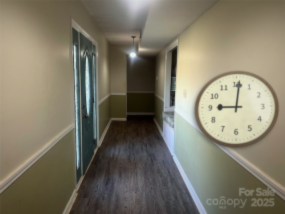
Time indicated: 9:01
